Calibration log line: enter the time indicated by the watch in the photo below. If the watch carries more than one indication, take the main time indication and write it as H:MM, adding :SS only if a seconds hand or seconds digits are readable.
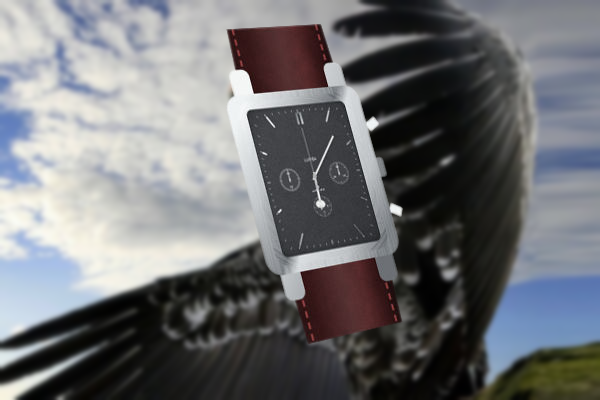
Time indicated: 6:07
